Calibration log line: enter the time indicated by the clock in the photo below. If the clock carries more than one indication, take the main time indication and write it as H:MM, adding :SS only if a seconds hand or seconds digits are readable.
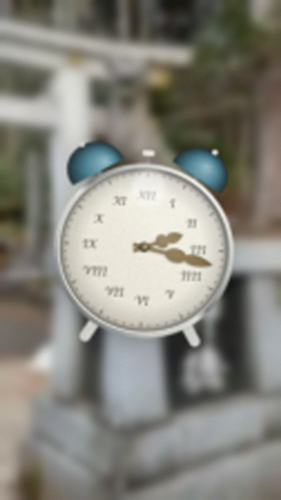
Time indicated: 2:17
